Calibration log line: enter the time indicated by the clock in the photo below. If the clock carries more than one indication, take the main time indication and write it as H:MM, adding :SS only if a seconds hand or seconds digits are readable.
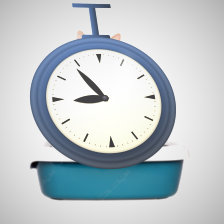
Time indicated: 8:54
